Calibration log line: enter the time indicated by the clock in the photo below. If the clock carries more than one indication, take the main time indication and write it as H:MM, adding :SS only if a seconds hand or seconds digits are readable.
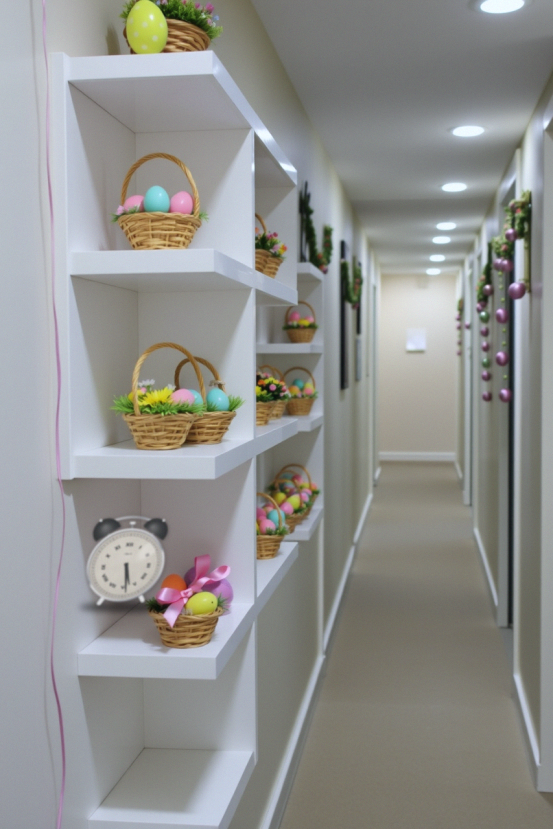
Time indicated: 5:29
